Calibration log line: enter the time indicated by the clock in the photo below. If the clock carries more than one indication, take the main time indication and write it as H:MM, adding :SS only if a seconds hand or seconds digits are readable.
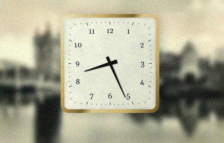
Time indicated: 8:26
